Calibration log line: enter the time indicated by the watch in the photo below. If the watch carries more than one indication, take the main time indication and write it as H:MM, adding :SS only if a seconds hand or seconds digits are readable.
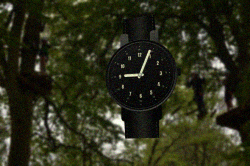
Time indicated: 9:04
